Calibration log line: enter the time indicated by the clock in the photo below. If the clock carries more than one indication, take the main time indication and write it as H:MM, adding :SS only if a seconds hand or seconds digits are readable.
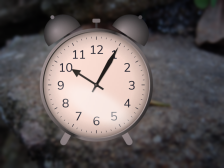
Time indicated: 10:05
